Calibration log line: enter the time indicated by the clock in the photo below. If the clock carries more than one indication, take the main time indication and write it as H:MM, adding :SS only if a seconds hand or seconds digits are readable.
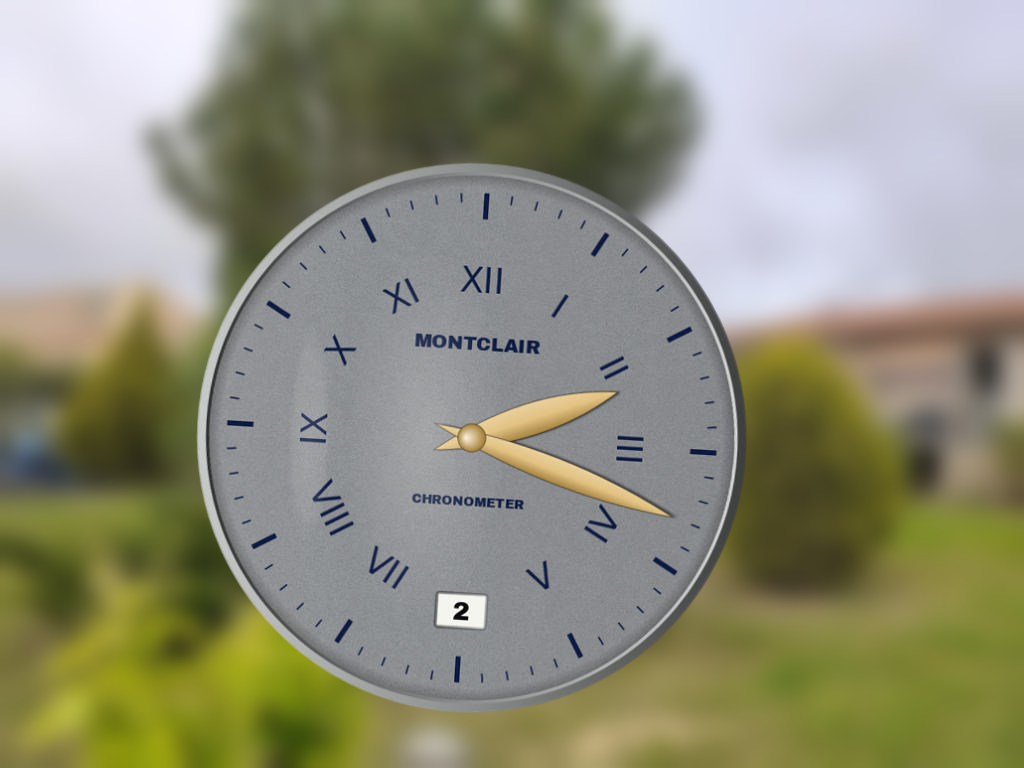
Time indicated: 2:18
